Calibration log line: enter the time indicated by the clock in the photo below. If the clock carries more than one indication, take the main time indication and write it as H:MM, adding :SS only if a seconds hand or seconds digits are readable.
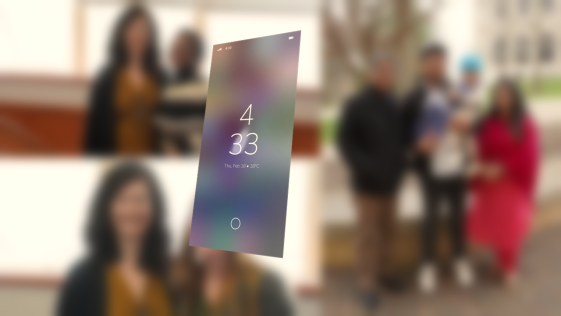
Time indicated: 4:33
